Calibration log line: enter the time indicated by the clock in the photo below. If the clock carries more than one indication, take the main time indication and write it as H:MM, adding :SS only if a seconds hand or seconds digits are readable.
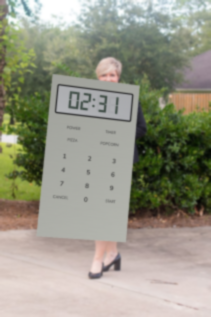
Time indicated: 2:31
